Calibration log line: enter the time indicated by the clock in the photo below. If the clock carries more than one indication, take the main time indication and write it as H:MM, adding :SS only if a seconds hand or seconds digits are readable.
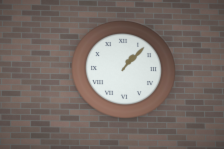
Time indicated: 1:07
